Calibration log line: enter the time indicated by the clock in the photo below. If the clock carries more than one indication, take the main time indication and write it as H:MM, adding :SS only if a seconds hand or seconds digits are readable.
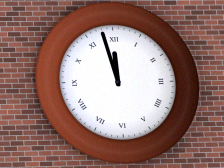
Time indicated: 11:58
